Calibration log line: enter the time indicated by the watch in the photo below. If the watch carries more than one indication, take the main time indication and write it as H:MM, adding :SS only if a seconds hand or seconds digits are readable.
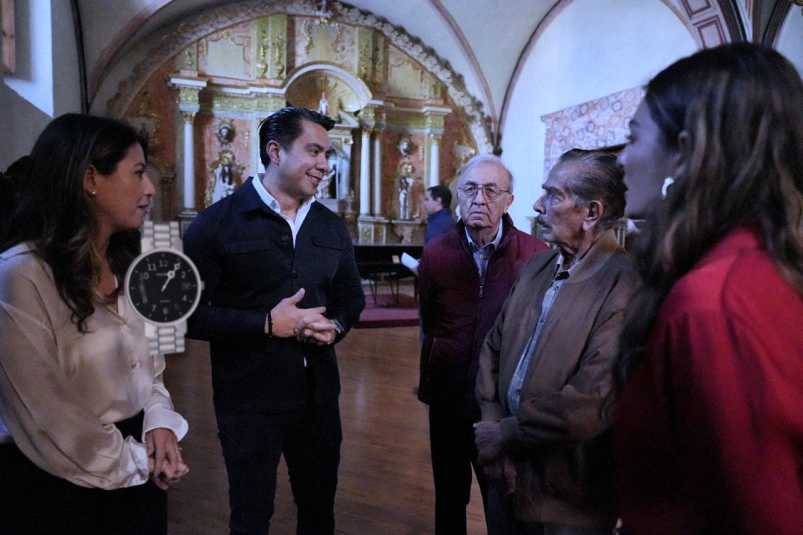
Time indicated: 1:06
